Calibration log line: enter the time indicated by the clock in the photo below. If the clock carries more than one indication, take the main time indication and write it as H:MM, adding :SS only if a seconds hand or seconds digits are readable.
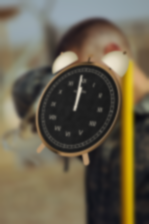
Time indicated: 11:59
